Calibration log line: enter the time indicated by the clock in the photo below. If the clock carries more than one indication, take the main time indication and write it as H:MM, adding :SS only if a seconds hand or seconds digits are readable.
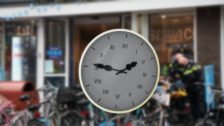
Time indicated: 1:46
